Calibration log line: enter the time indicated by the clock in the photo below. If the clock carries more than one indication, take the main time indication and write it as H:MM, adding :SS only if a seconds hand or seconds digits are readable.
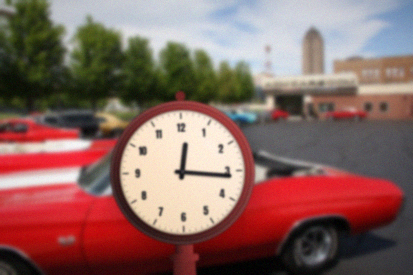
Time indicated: 12:16
